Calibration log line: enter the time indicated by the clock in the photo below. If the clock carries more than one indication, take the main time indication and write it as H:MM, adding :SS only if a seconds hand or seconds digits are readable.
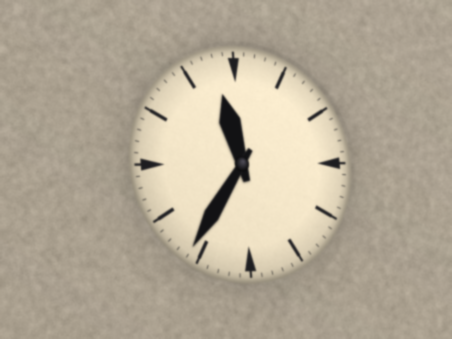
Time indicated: 11:36
